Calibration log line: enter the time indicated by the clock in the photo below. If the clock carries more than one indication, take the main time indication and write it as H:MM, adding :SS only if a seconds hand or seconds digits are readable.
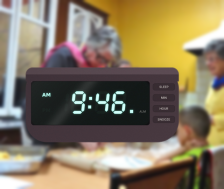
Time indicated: 9:46
